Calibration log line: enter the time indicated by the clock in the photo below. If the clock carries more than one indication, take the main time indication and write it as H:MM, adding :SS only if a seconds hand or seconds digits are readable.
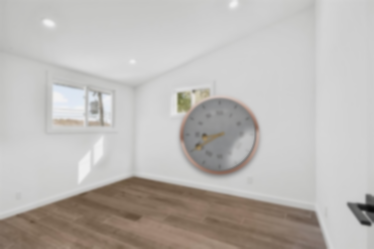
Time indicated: 8:40
